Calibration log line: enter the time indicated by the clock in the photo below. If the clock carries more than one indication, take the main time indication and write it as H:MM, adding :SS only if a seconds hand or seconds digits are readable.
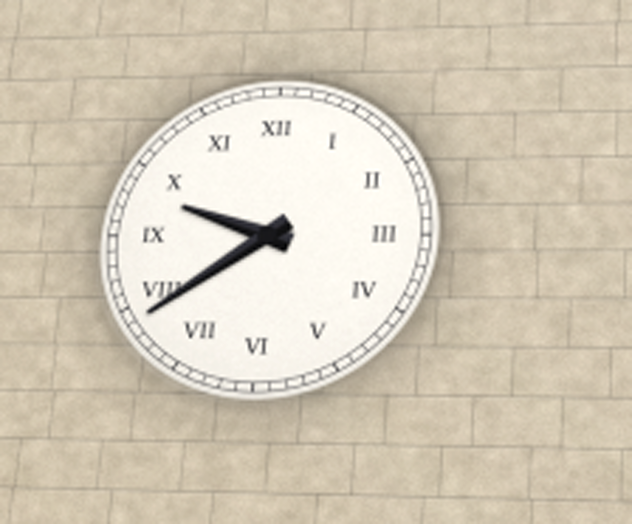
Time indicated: 9:39
